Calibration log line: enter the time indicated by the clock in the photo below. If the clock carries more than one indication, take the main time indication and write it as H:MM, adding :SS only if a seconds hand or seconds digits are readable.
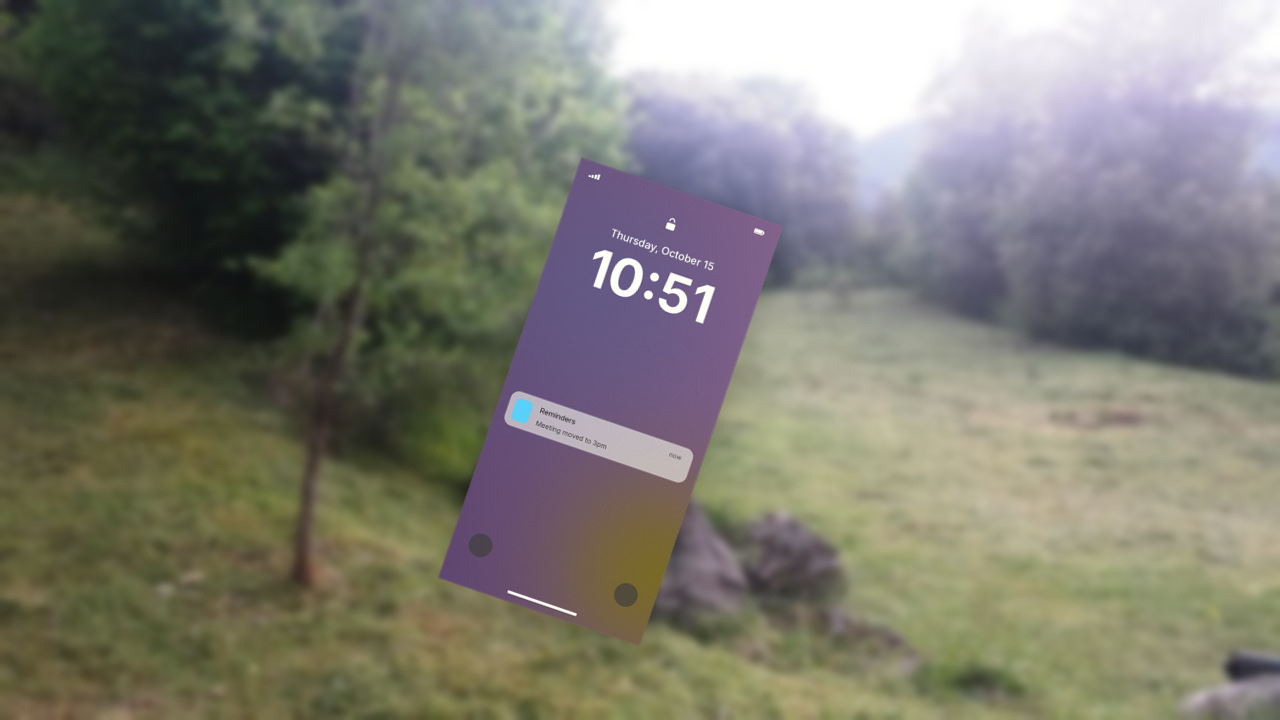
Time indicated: 10:51
